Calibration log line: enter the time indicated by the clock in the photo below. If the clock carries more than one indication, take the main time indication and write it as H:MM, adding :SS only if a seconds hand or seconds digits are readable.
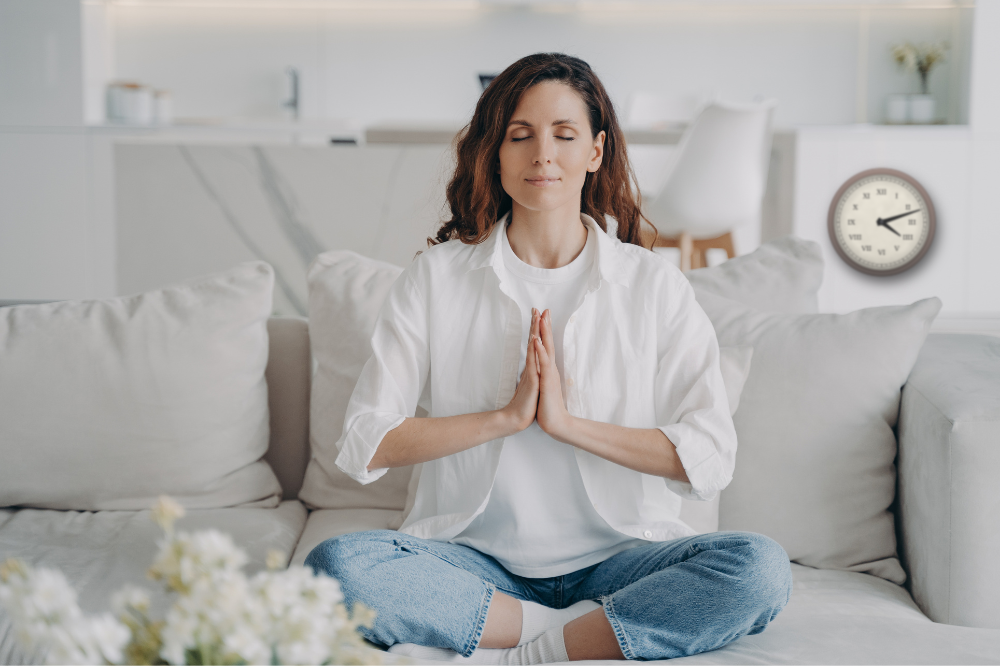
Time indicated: 4:12
